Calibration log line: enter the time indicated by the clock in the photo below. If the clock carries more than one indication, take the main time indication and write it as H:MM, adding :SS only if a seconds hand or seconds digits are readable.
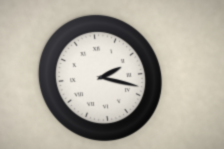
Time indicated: 2:18
